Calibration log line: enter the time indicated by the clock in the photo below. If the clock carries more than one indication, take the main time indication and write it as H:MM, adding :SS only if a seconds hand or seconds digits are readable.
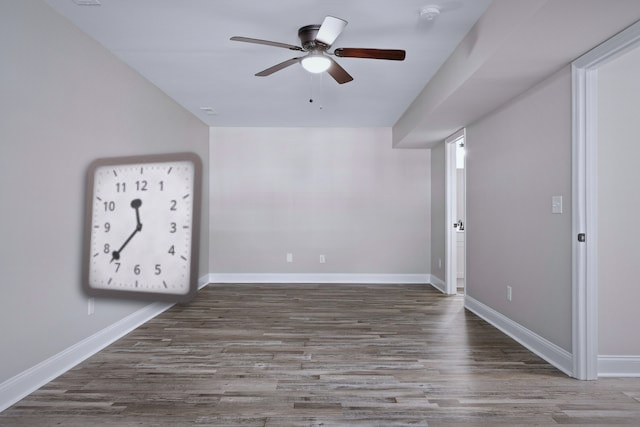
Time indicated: 11:37
